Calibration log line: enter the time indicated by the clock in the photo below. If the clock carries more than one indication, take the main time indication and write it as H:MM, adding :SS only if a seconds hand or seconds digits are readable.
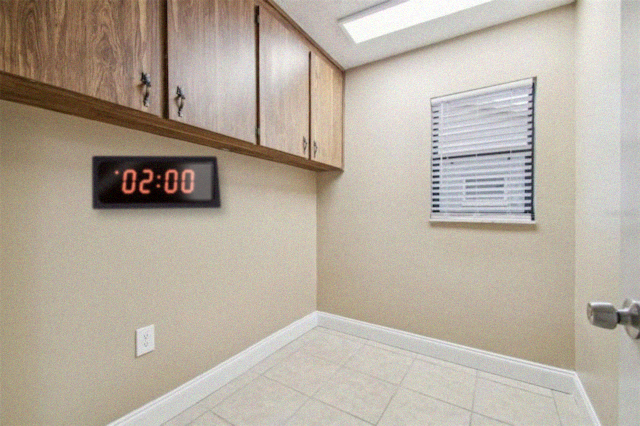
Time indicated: 2:00
